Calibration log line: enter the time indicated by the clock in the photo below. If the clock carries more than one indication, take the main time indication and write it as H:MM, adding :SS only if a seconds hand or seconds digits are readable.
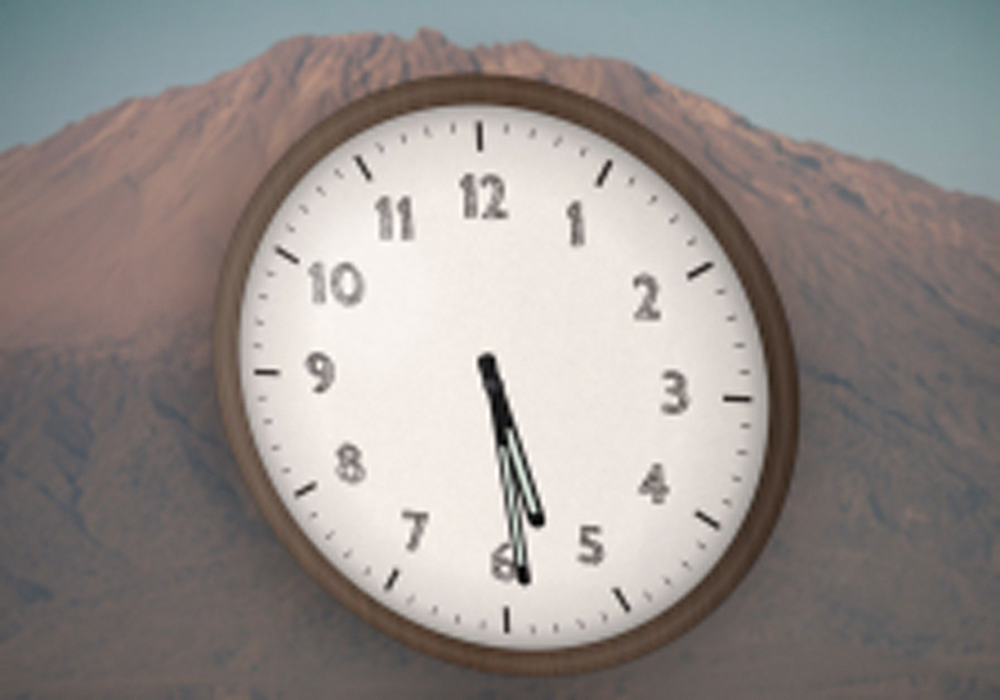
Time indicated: 5:29
